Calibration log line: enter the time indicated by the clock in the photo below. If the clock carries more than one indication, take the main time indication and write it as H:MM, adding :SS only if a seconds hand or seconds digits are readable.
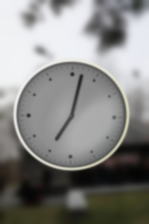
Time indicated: 7:02
